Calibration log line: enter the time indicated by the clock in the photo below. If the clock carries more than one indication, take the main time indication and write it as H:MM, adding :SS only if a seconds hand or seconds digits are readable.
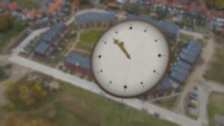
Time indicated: 10:53
